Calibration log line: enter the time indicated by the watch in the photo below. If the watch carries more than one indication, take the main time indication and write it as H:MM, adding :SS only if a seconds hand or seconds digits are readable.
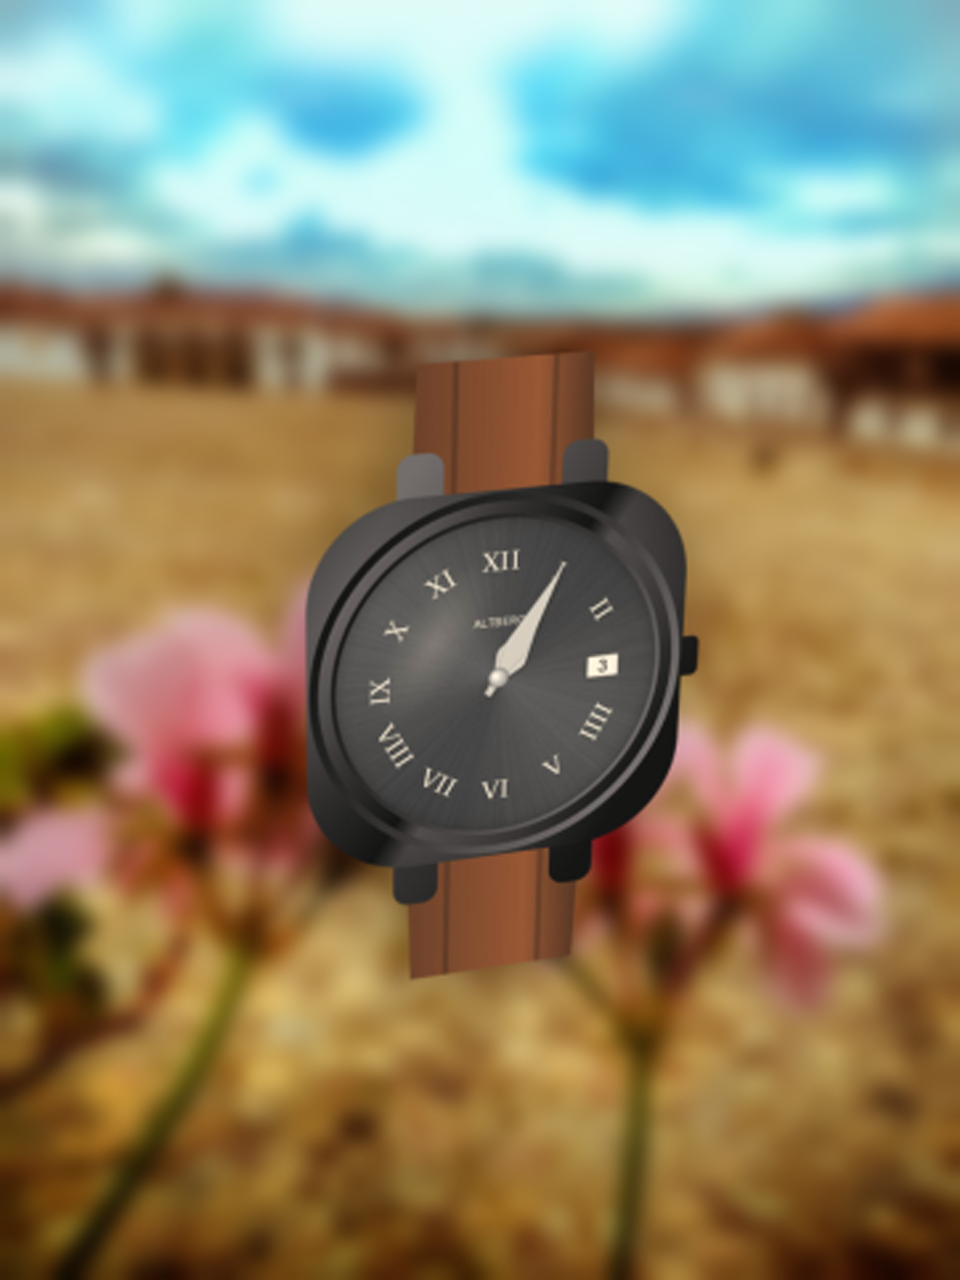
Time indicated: 1:05
